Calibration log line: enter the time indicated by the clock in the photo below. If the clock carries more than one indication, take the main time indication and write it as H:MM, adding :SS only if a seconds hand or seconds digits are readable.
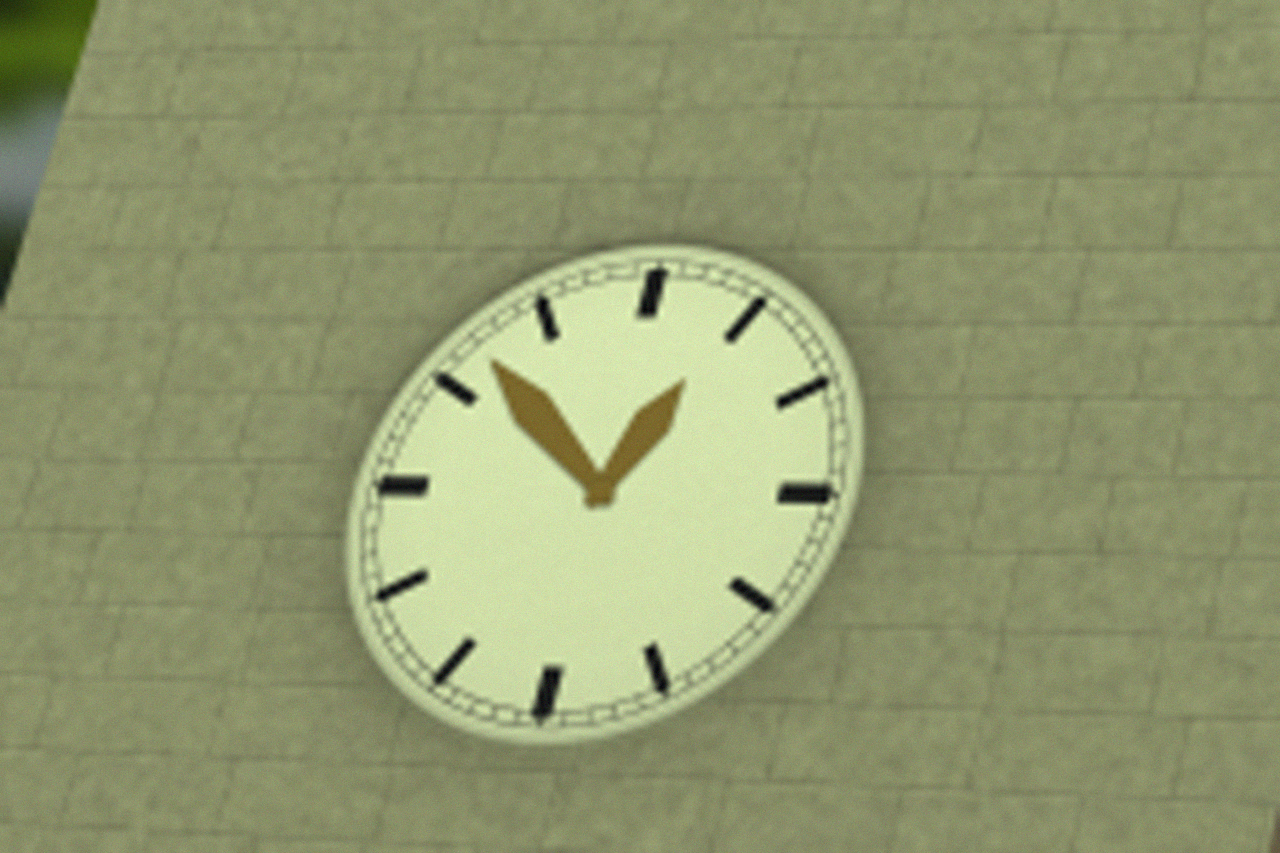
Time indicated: 12:52
